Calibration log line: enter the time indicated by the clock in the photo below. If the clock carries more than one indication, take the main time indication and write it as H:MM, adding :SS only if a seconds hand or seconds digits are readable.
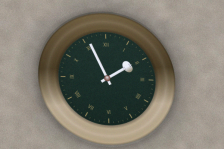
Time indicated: 1:56
